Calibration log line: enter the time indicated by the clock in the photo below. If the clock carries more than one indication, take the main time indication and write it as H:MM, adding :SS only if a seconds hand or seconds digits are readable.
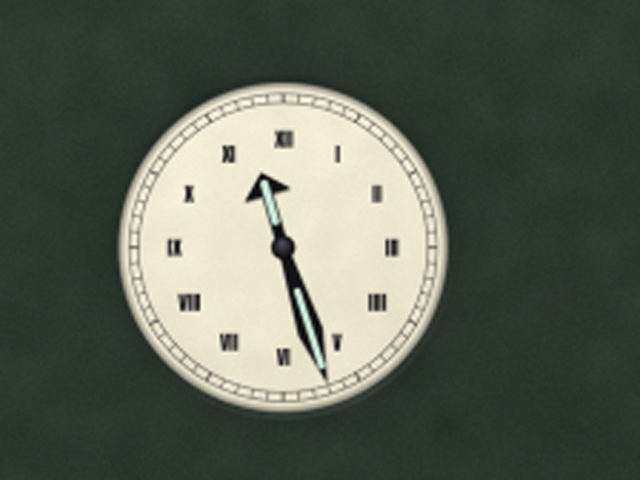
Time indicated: 11:27
